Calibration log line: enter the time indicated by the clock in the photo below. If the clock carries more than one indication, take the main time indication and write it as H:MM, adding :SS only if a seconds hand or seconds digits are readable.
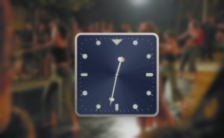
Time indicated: 12:32
